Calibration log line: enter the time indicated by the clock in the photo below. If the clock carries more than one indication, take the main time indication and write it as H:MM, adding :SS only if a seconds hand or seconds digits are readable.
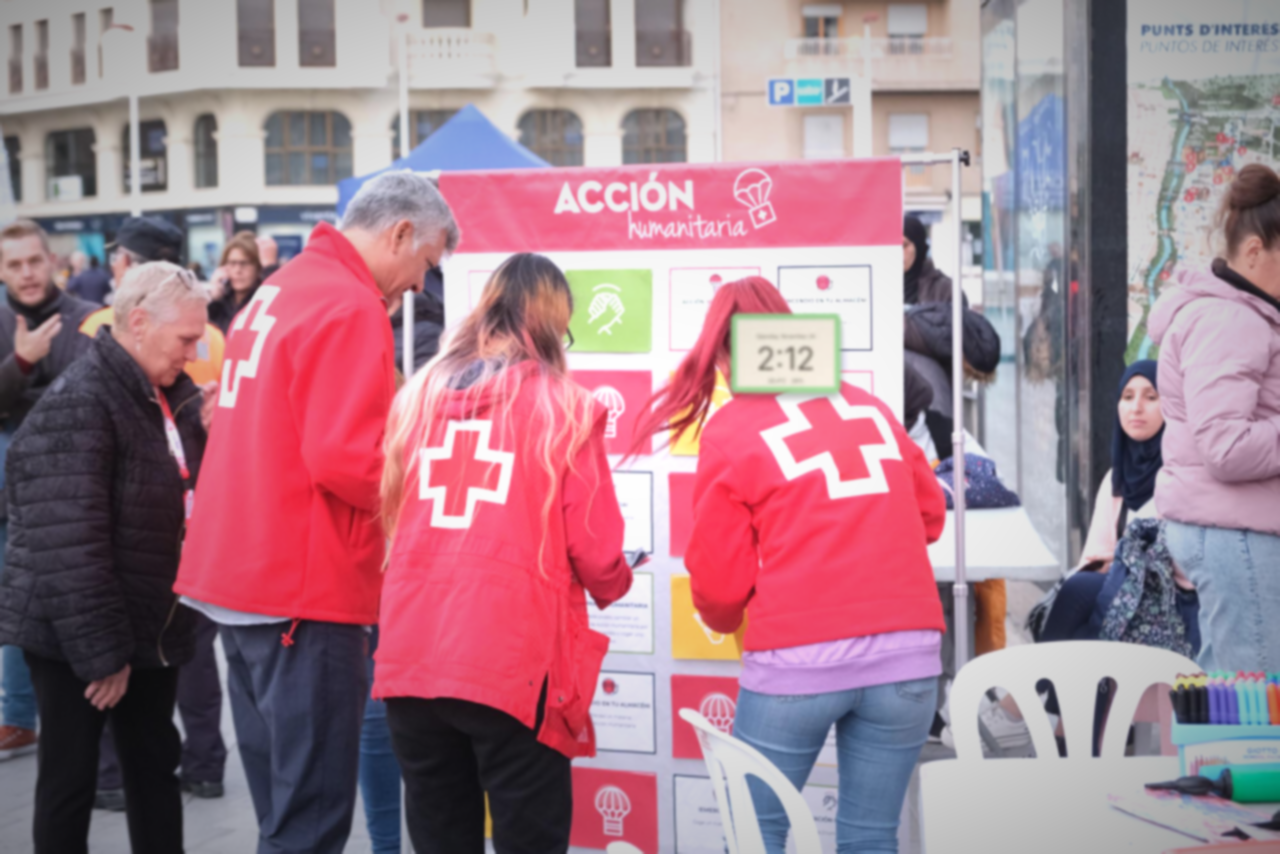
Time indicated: 2:12
